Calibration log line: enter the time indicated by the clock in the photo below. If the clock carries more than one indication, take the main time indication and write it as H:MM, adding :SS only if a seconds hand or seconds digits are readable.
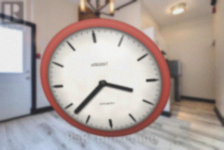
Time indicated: 3:38
